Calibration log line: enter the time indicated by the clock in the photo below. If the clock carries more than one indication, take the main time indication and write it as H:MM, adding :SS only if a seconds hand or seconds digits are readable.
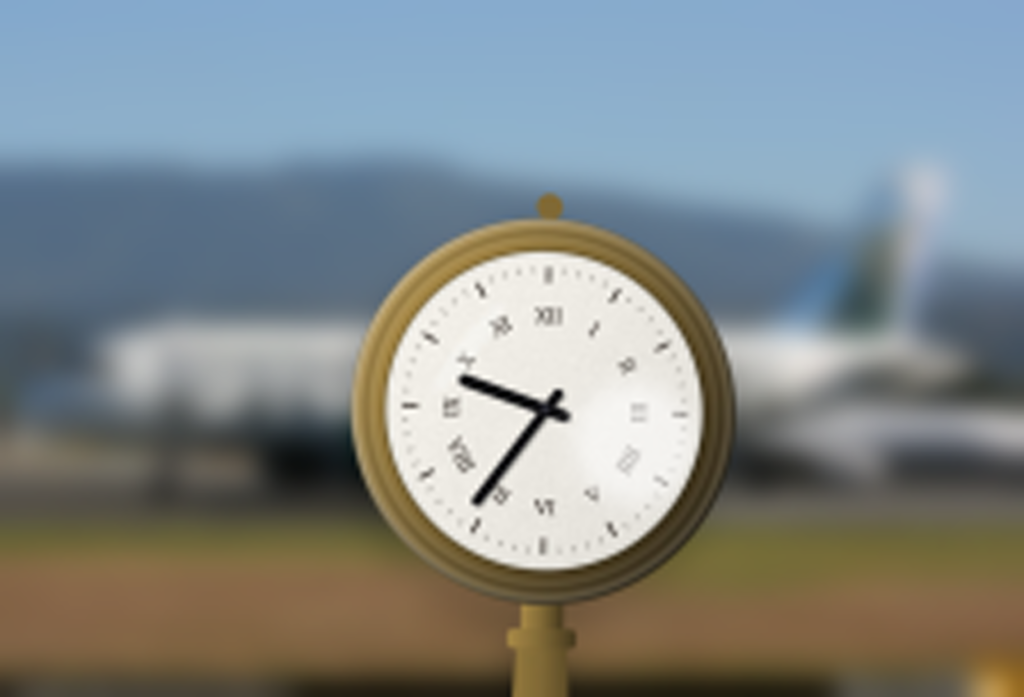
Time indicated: 9:36
